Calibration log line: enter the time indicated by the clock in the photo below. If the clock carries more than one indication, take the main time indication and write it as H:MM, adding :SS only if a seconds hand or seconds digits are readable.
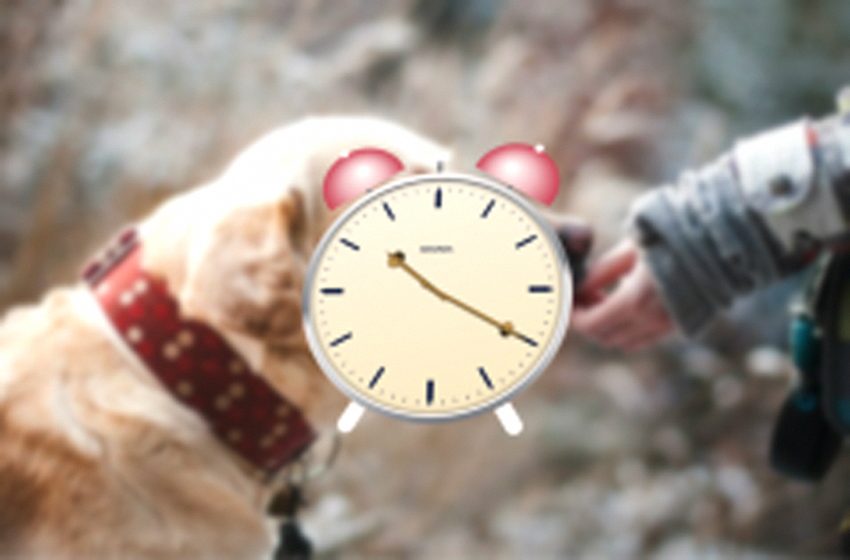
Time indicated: 10:20
